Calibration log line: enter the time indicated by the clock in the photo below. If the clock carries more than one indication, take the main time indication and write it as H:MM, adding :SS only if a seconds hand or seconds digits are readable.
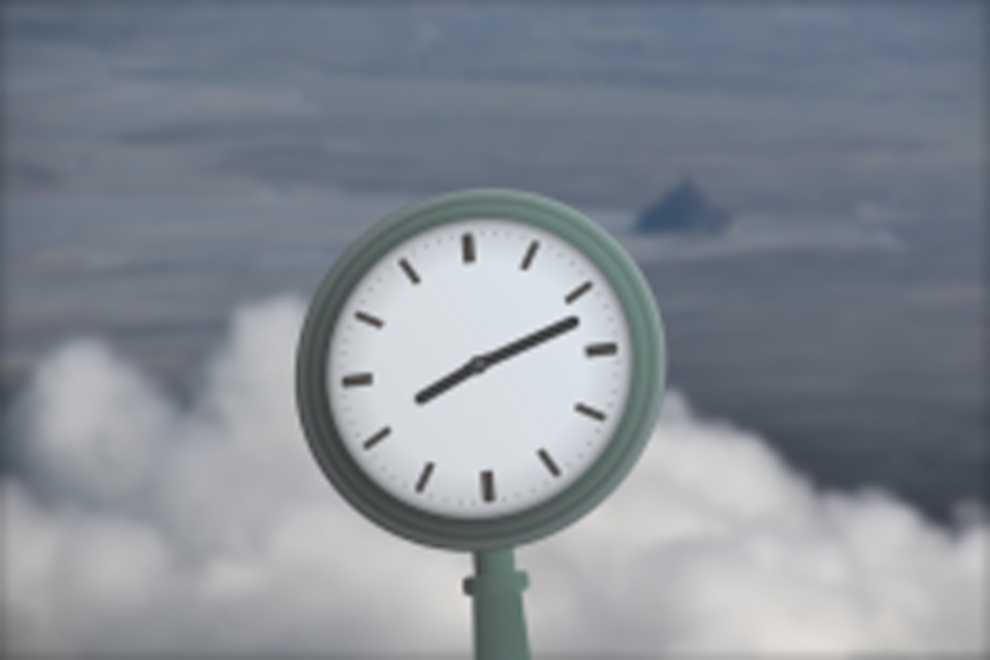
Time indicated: 8:12
